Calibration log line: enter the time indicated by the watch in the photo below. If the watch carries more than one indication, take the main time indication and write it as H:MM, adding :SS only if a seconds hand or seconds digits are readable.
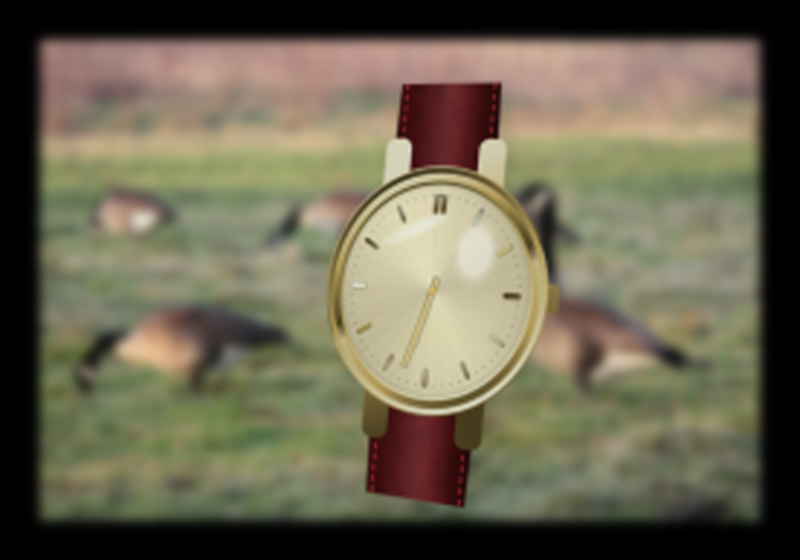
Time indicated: 6:33
